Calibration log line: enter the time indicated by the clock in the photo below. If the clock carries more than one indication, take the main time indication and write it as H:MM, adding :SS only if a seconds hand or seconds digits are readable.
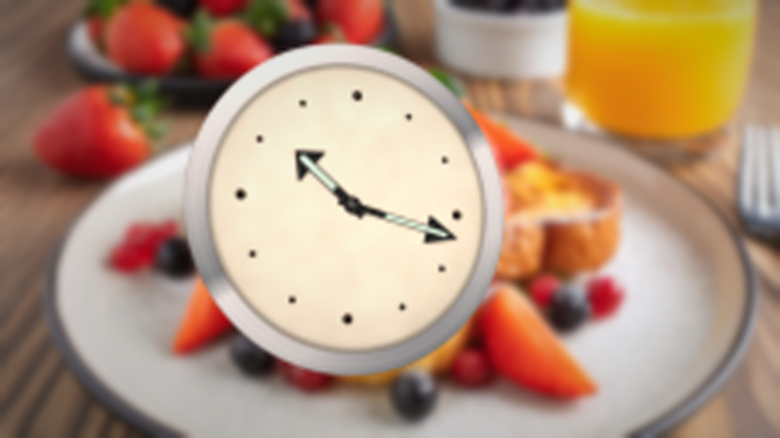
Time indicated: 10:17
